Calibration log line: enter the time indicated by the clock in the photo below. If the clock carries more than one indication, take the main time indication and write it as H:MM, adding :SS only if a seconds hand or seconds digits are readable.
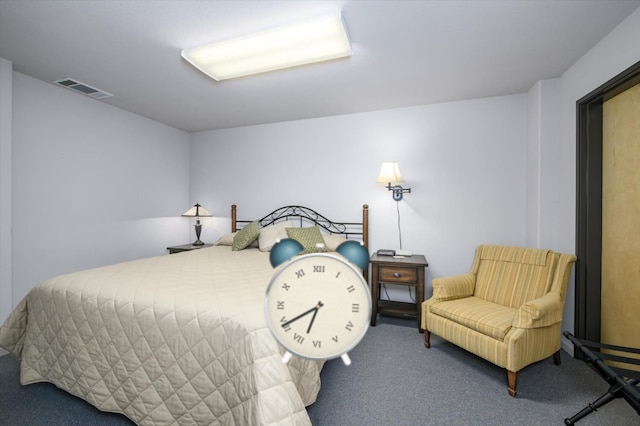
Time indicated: 6:40
